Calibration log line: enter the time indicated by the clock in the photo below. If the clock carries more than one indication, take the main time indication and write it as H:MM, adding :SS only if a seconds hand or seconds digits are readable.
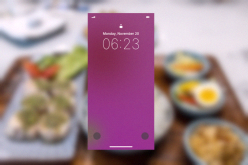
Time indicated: 6:23
